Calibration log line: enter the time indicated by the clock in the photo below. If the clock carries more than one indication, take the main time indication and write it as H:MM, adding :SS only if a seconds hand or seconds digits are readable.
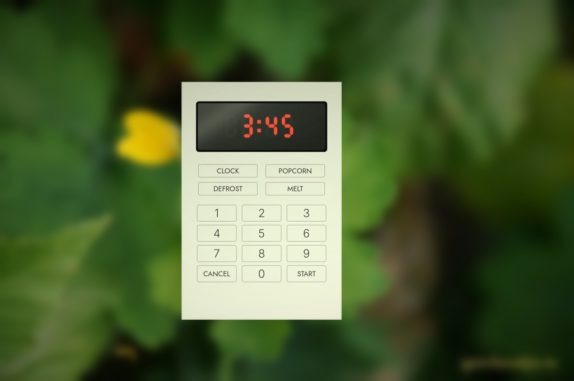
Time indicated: 3:45
